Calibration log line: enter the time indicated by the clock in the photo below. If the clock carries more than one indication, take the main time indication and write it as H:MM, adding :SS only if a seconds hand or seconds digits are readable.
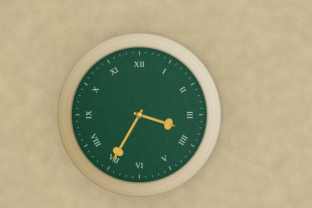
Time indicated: 3:35
